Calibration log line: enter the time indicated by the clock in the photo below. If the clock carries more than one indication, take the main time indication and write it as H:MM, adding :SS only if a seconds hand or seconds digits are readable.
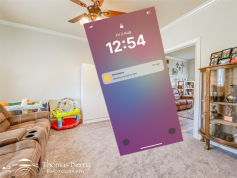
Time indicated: 12:54
